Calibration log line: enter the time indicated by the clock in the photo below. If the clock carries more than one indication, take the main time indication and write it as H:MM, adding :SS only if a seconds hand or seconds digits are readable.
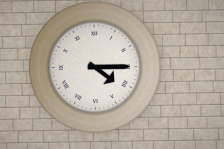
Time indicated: 4:15
